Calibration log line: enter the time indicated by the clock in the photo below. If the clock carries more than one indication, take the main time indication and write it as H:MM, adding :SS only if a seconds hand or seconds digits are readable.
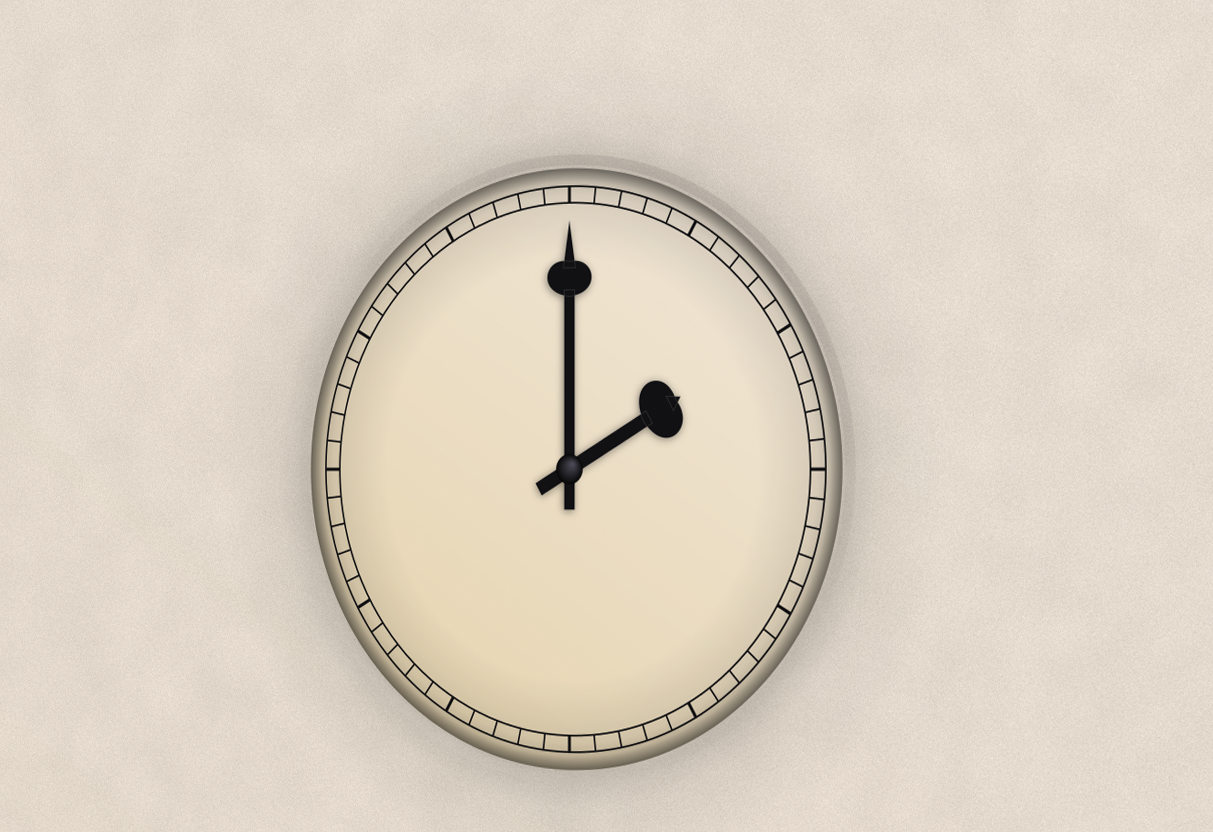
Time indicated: 2:00
